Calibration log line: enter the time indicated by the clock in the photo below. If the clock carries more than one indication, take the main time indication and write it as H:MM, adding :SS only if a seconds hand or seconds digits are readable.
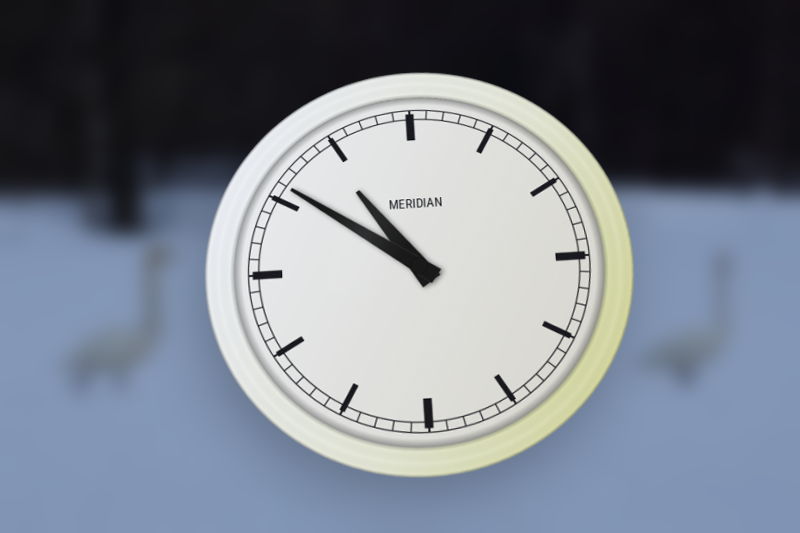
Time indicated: 10:51
